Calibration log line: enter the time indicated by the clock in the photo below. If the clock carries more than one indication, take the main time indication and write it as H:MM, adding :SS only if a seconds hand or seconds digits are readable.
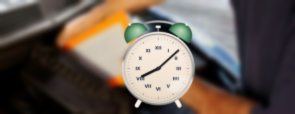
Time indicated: 8:08
